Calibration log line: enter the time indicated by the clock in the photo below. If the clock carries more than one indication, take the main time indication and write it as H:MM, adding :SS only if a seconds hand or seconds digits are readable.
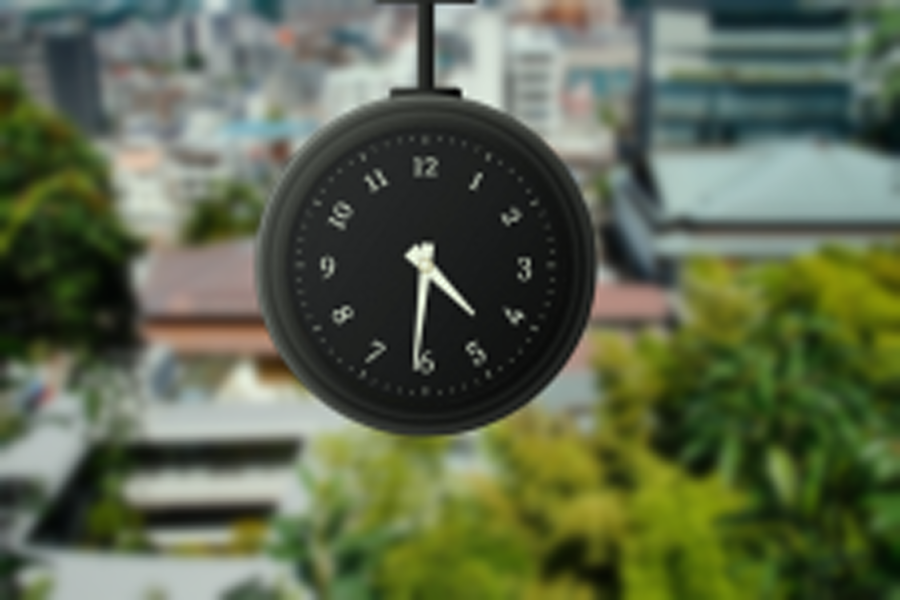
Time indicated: 4:31
